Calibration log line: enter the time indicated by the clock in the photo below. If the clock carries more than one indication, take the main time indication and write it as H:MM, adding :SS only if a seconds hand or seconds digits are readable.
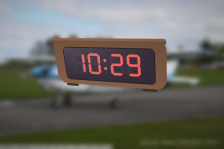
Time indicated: 10:29
